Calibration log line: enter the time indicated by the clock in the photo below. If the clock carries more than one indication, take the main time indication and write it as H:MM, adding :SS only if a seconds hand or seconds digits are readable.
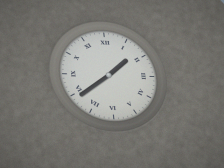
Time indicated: 1:39
